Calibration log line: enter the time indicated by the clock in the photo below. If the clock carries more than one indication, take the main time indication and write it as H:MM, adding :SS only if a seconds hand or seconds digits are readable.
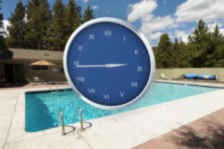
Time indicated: 2:44
